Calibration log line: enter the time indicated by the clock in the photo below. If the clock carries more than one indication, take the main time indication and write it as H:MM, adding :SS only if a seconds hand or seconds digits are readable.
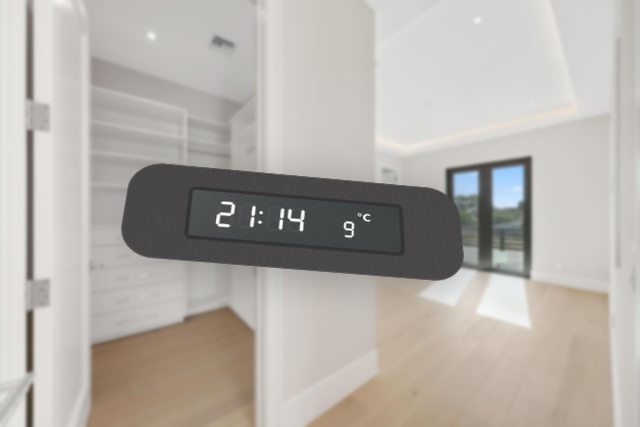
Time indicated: 21:14
